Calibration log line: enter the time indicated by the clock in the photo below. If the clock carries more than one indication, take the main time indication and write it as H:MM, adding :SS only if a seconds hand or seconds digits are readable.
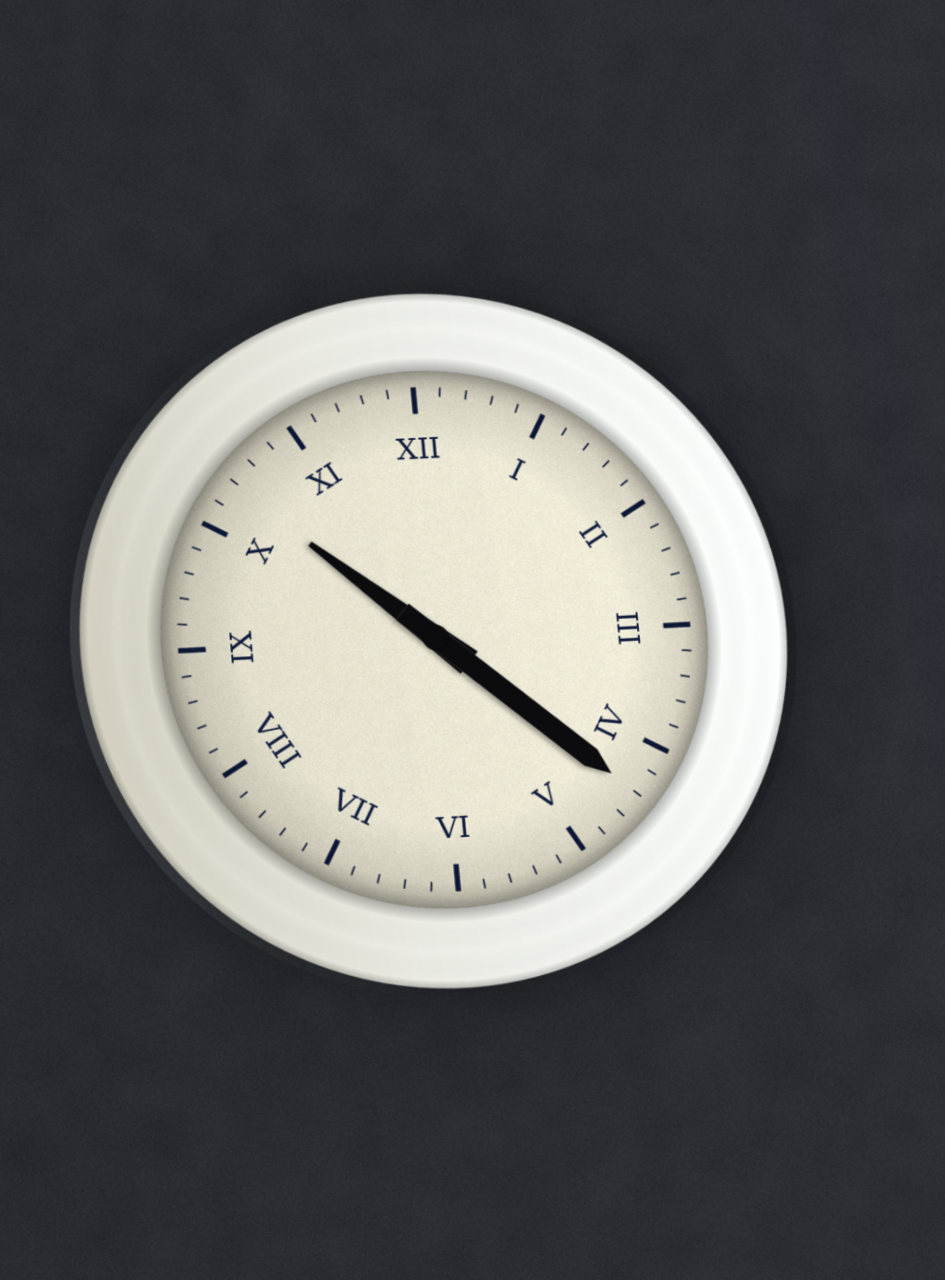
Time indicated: 10:22
